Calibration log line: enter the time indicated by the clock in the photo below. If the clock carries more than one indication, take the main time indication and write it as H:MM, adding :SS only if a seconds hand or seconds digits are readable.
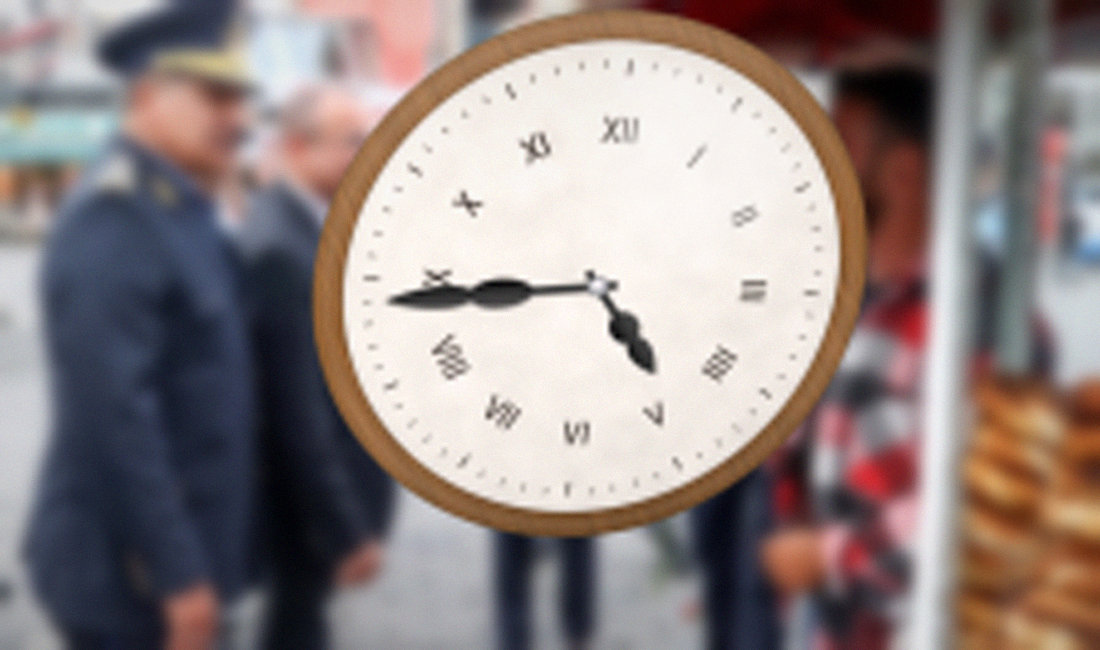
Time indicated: 4:44
